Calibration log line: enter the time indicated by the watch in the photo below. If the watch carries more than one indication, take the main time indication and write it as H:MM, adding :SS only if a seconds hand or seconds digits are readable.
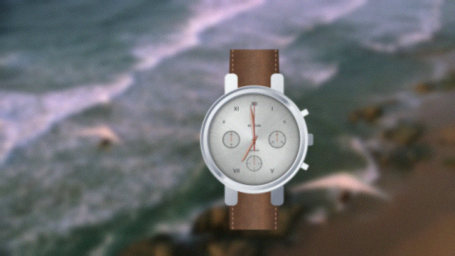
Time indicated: 6:59
